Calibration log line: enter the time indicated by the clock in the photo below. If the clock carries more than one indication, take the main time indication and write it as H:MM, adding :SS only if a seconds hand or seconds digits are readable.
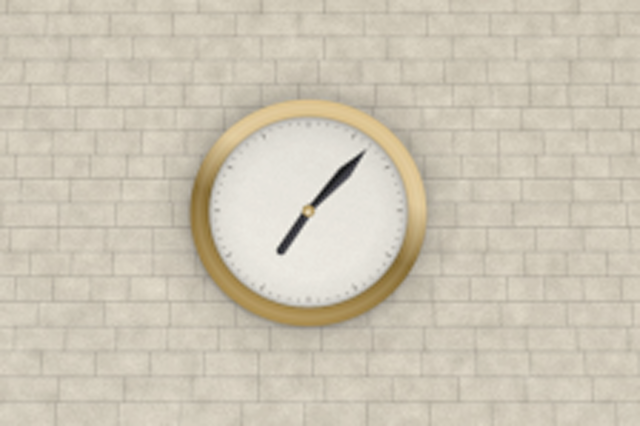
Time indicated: 7:07
